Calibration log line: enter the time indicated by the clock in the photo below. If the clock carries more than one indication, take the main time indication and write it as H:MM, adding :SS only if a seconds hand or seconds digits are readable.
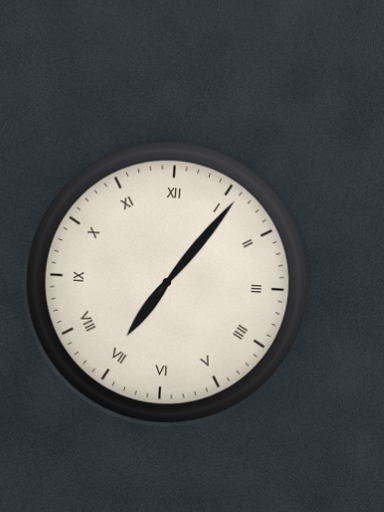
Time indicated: 7:06
